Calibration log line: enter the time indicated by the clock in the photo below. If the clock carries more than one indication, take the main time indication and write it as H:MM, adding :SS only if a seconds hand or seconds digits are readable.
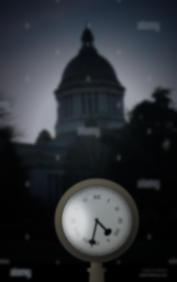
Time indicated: 4:32
